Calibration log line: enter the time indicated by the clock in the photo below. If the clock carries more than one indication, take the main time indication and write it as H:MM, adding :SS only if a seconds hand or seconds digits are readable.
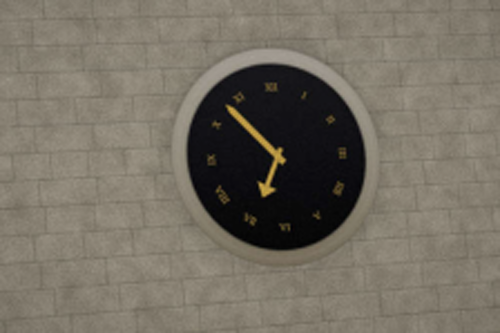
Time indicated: 6:53
